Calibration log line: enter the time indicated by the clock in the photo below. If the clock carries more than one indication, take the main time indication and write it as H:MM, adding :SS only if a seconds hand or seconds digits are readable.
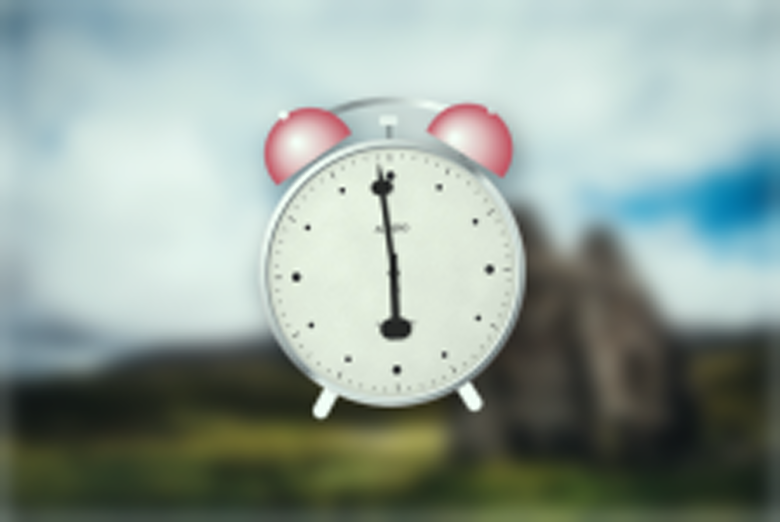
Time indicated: 5:59
